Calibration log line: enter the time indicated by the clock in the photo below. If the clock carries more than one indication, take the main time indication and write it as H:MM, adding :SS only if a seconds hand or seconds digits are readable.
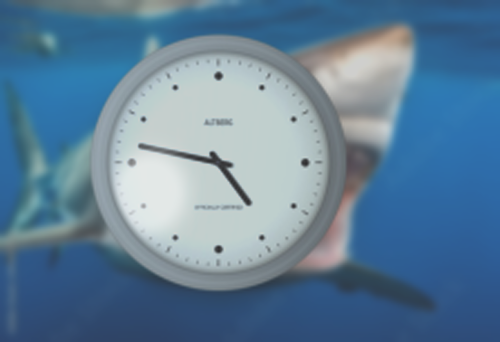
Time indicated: 4:47
